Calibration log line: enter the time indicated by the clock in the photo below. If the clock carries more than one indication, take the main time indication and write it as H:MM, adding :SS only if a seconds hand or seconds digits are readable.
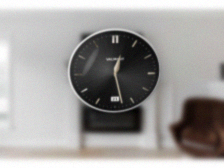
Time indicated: 12:28
